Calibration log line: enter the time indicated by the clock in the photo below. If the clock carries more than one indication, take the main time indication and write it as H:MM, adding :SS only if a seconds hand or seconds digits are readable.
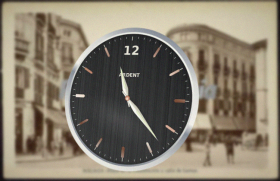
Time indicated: 11:23
